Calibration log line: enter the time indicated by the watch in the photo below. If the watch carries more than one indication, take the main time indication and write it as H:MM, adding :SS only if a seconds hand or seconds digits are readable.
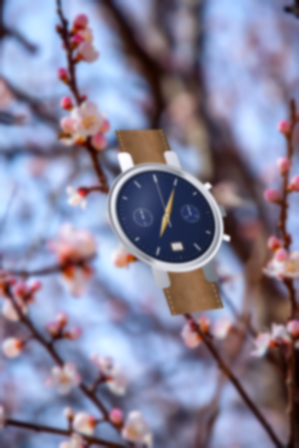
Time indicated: 7:05
